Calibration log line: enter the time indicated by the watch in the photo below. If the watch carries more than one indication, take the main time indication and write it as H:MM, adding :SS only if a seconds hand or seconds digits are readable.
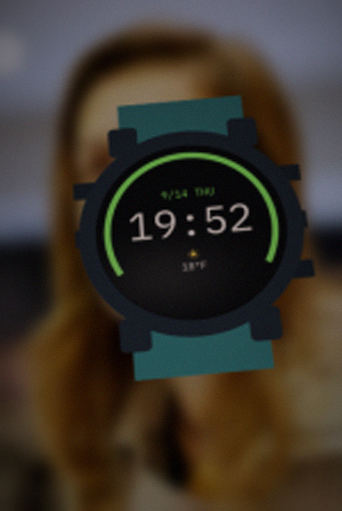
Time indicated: 19:52
